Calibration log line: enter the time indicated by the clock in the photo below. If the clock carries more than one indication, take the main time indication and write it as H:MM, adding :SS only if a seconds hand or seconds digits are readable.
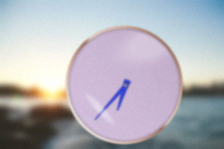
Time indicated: 6:37
